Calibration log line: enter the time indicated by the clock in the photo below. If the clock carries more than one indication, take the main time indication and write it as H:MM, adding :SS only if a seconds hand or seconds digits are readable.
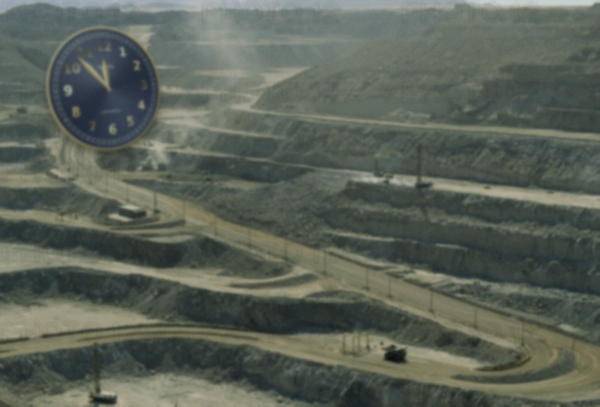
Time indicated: 11:53
